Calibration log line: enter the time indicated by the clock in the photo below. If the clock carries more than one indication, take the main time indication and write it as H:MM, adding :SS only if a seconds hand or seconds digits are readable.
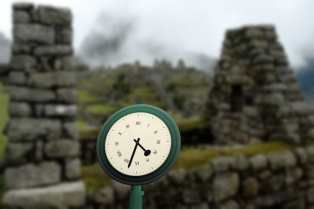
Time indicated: 4:33
